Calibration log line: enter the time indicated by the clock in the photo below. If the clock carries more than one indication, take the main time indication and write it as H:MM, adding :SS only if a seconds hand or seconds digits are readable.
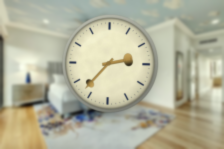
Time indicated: 2:37
